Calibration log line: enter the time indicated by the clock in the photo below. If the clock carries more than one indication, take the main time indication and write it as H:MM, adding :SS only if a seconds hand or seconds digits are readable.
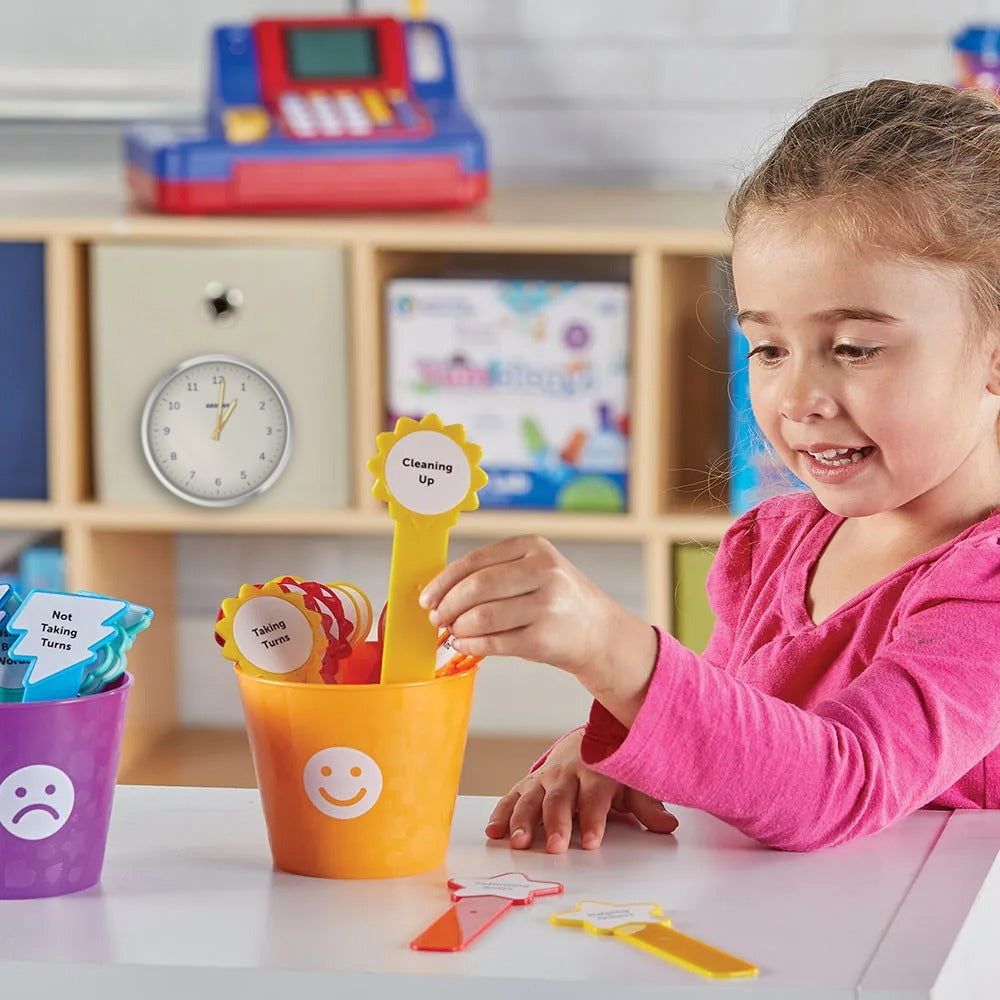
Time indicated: 1:01
